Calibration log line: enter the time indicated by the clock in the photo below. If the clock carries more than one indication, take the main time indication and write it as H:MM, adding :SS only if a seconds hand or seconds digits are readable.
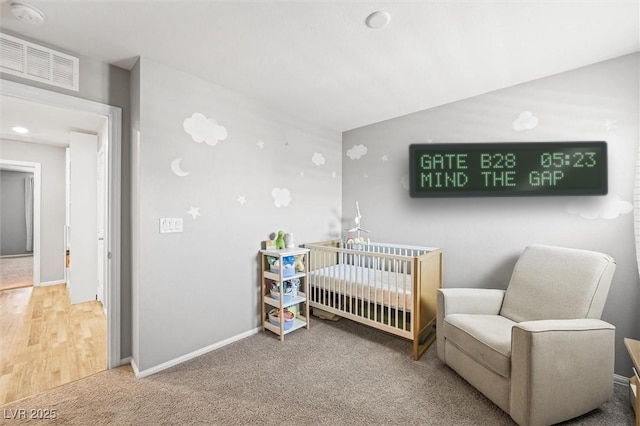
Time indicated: 5:23
